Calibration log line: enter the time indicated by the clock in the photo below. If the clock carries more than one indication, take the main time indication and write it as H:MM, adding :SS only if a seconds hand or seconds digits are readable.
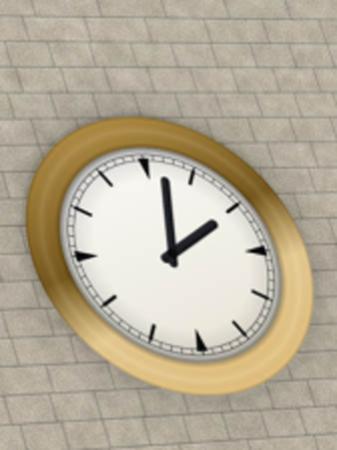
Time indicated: 2:02
